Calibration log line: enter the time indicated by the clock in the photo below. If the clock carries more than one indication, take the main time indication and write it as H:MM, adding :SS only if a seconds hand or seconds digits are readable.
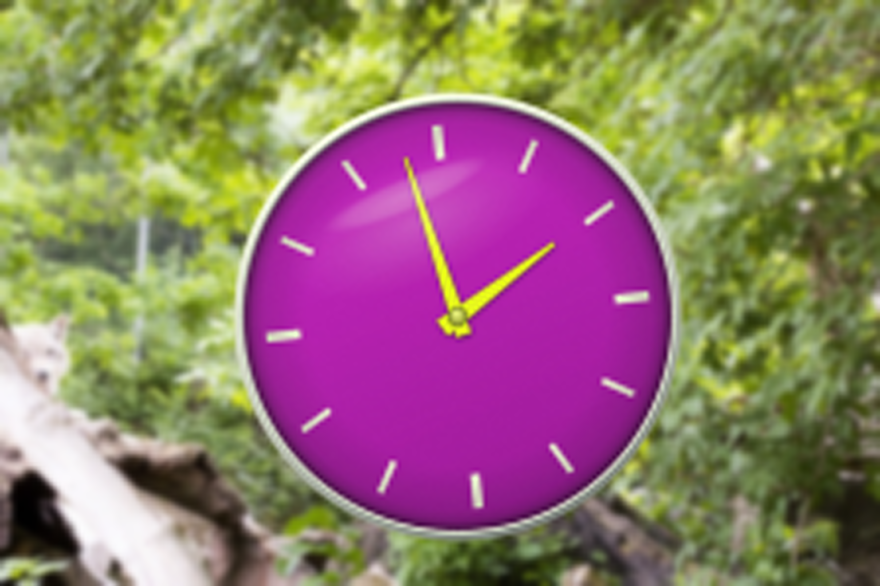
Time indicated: 1:58
